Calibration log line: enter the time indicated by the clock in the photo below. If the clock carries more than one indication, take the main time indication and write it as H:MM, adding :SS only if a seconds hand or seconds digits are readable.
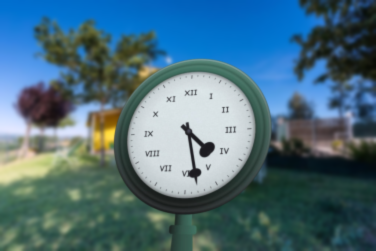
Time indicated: 4:28
